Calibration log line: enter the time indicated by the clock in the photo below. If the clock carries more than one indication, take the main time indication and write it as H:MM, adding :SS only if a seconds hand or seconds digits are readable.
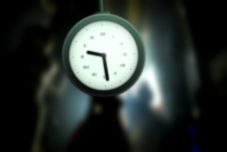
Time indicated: 9:29
